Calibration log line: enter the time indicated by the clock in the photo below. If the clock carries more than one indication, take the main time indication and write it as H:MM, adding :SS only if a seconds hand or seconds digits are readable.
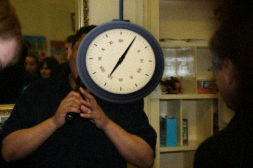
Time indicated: 7:05
